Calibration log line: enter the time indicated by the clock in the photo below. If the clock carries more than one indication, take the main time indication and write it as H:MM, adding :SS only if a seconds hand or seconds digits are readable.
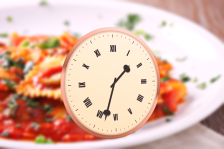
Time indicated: 1:33
